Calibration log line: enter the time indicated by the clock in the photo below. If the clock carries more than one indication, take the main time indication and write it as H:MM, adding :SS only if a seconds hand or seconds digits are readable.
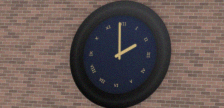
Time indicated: 1:59
